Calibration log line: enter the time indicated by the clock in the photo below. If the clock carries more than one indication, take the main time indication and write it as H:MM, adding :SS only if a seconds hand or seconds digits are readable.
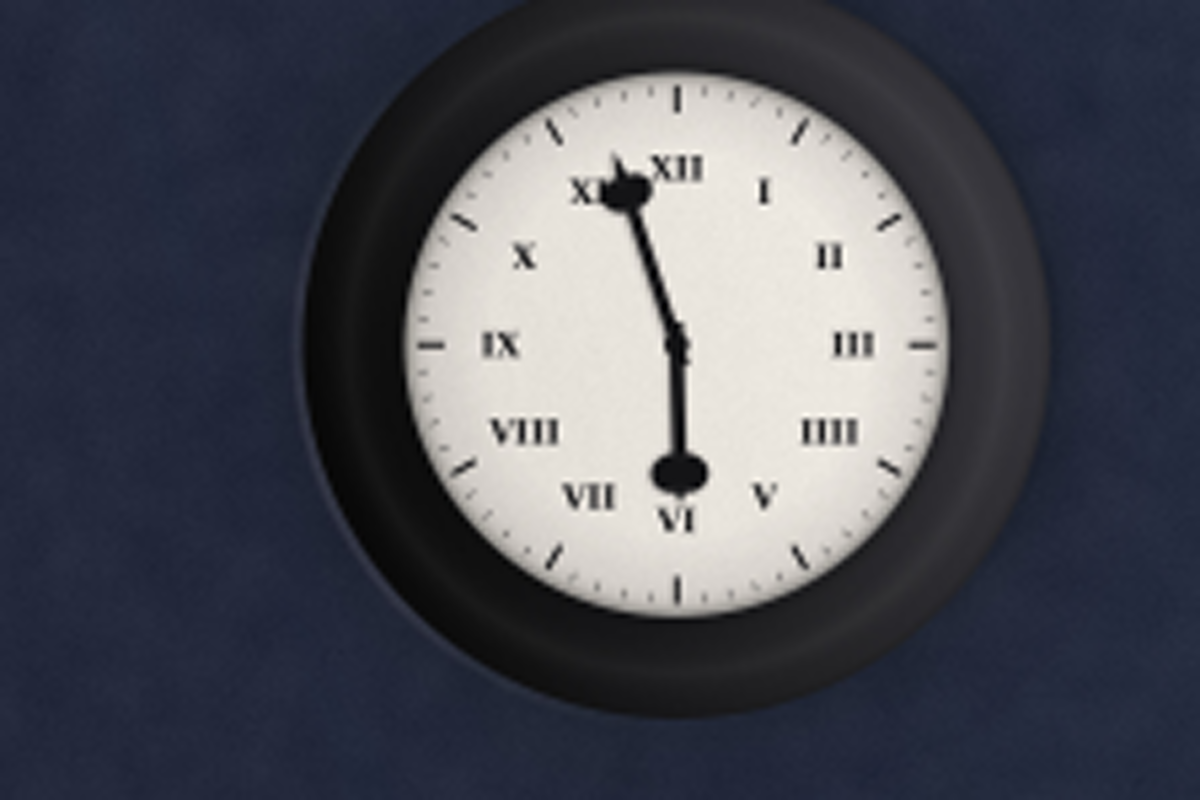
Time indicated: 5:57
